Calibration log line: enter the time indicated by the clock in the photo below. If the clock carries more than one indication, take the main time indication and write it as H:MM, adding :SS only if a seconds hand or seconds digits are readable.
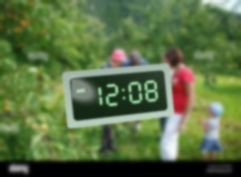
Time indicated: 12:08
